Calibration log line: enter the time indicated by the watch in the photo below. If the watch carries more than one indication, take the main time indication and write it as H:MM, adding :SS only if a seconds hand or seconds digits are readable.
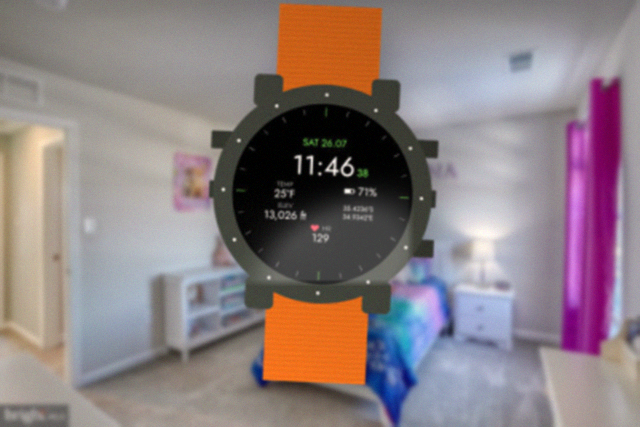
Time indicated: 11:46
